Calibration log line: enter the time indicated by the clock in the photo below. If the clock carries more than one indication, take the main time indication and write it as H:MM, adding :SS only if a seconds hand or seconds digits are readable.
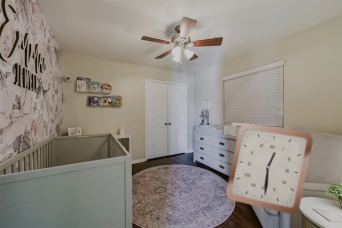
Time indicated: 12:29
